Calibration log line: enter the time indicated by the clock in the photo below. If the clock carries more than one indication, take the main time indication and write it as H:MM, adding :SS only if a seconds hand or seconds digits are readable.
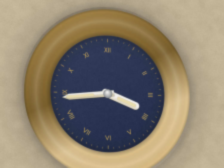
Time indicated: 3:44
